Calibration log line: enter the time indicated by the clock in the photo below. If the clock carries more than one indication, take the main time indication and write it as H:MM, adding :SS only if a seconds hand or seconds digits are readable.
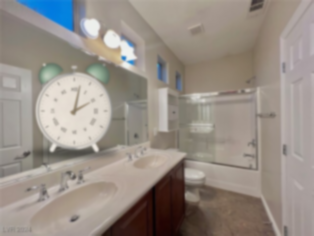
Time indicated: 2:02
